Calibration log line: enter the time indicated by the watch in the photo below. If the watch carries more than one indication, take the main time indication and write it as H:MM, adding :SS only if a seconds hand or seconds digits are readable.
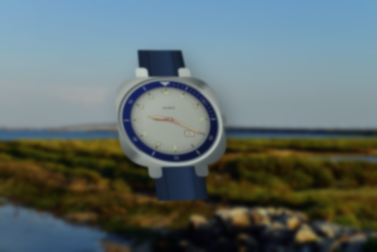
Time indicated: 9:20
